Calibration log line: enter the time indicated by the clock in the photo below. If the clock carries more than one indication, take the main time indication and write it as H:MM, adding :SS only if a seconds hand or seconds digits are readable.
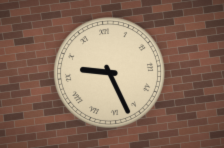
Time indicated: 9:27
